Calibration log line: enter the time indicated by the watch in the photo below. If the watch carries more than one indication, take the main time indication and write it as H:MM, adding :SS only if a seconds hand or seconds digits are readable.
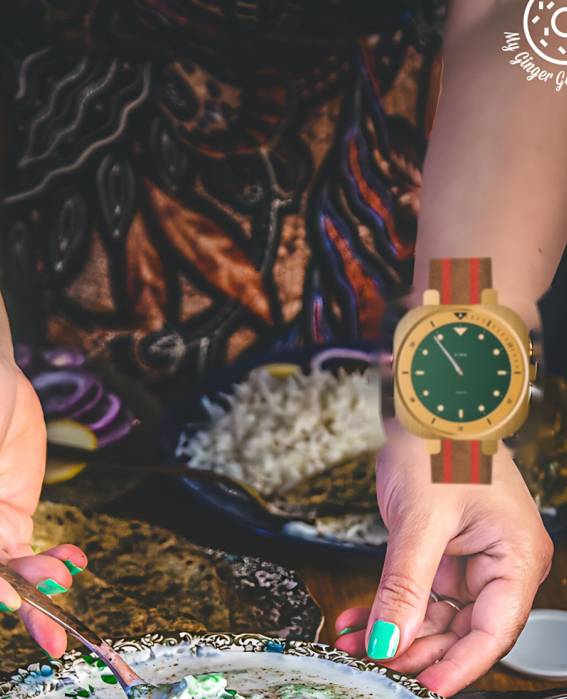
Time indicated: 10:54
